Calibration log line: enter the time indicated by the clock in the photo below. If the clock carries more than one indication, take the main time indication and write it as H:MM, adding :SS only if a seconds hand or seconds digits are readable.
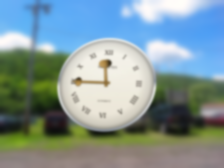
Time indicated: 11:45
